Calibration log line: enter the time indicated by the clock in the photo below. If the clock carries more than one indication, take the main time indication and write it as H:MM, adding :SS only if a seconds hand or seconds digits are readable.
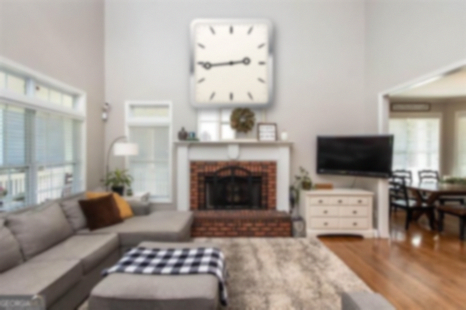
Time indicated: 2:44
